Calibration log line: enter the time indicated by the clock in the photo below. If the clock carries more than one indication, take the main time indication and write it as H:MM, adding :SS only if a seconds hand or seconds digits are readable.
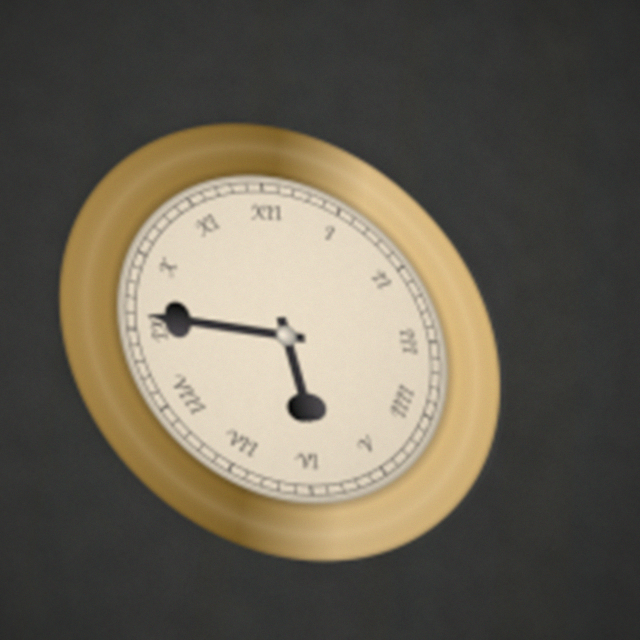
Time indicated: 5:46
